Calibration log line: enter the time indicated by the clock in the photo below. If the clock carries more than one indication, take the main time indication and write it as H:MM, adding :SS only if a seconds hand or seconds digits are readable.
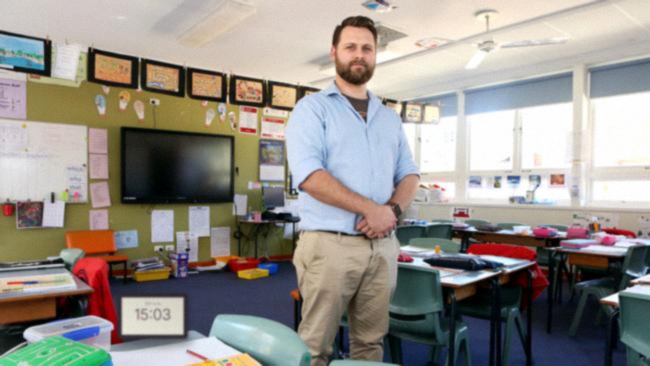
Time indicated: 15:03
